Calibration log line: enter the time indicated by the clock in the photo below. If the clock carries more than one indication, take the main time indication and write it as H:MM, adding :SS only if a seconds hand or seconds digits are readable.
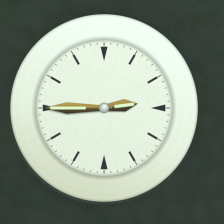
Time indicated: 2:45
